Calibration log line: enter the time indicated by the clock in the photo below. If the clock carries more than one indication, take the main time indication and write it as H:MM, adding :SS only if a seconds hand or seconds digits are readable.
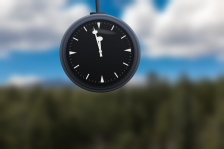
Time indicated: 11:58
